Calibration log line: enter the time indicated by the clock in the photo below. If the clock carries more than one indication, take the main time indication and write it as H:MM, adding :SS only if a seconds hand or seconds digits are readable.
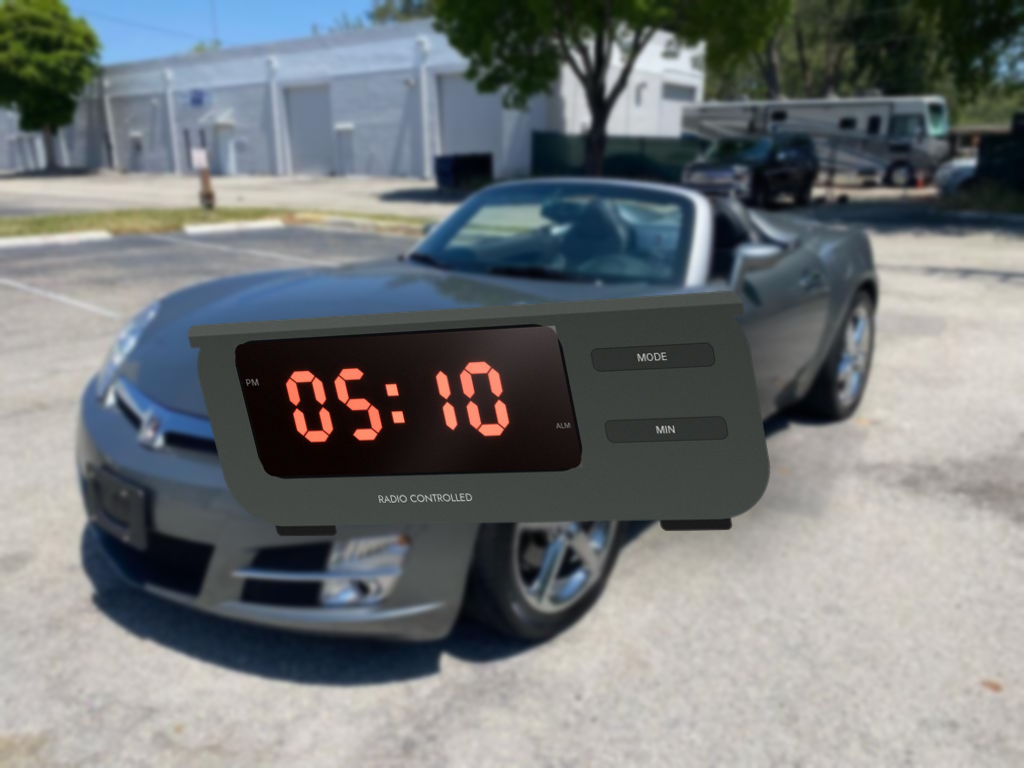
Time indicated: 5:10
